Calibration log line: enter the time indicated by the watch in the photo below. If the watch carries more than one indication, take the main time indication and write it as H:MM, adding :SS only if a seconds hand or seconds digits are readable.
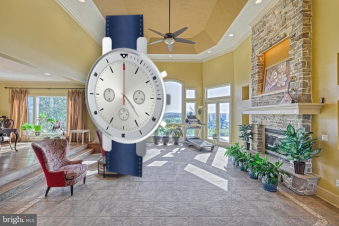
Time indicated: 4:23
